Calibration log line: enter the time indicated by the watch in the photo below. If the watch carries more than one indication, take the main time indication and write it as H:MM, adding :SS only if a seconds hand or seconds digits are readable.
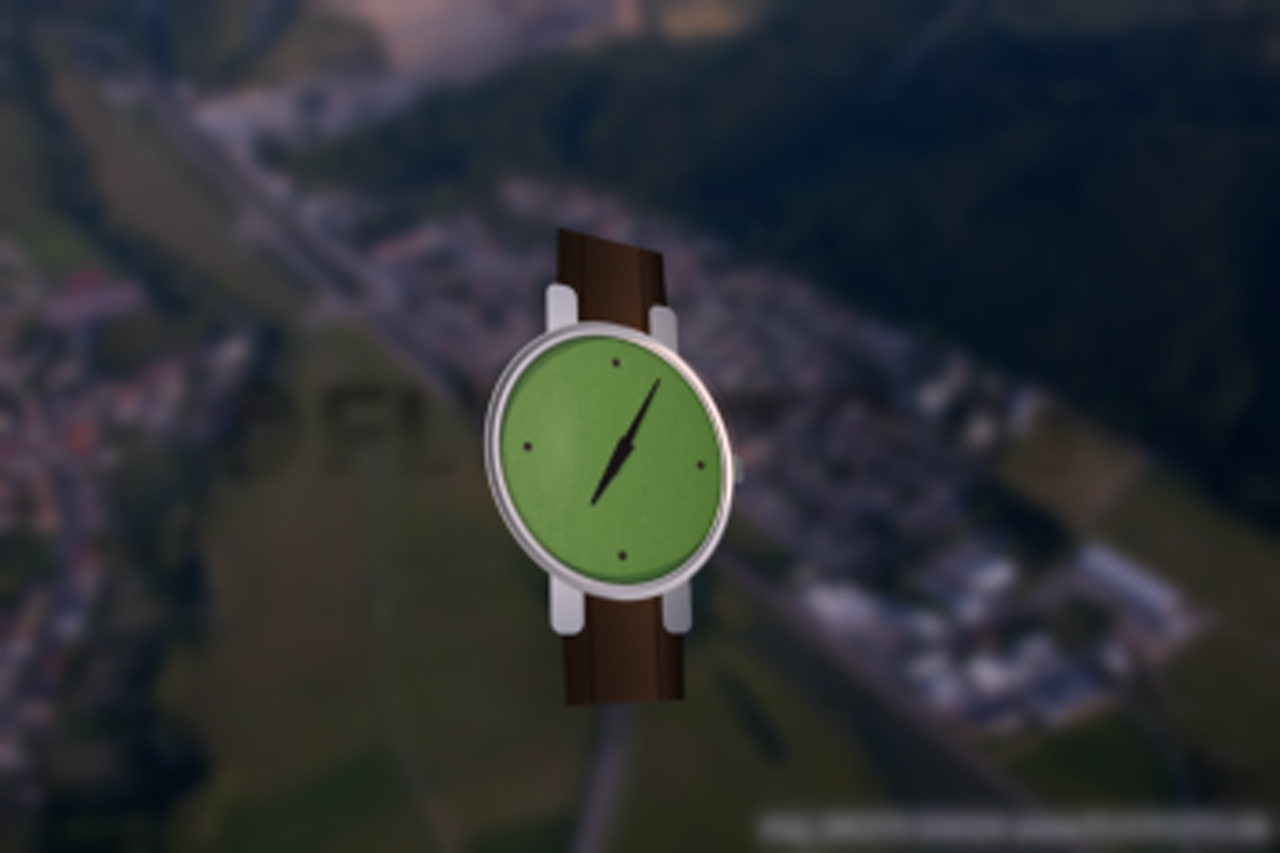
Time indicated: 7:05
